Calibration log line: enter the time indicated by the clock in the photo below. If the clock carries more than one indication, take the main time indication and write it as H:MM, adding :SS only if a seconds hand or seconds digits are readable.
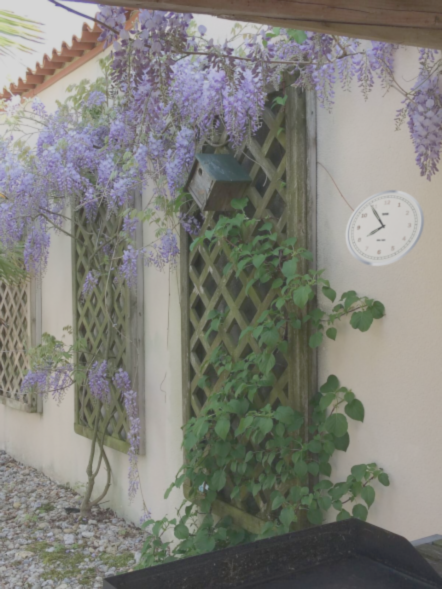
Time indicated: 7:54
